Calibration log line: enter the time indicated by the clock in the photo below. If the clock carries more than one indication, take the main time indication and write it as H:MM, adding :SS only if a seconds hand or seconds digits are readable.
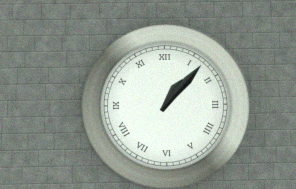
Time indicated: 1:07
